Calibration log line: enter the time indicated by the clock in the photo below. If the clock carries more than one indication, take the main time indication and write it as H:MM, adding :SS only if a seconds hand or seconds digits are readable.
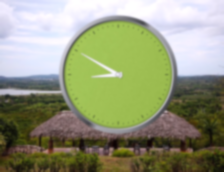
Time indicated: 8:50
